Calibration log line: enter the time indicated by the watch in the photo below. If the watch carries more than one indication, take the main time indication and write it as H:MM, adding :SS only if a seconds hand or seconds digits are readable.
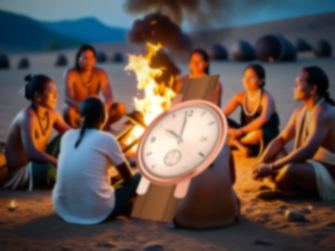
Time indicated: 9:59
